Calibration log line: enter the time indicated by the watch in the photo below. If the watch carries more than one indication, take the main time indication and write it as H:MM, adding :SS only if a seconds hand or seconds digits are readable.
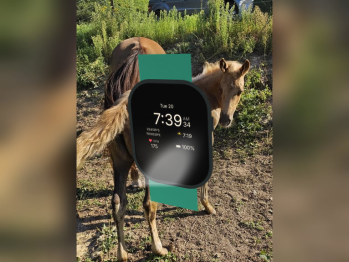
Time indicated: 7:39
